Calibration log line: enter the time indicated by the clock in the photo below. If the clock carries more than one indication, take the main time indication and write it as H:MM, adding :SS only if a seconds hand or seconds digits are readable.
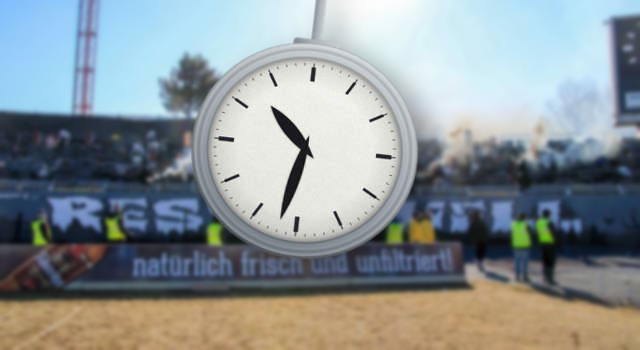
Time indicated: 10:32
